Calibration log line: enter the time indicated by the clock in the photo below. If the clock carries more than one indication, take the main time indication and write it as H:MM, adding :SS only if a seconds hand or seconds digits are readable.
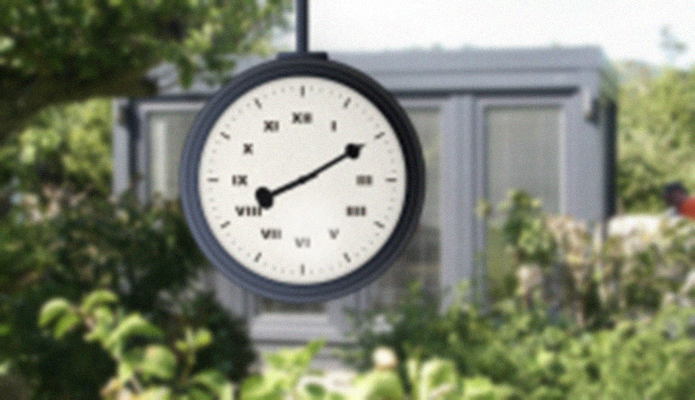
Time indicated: 8:10
